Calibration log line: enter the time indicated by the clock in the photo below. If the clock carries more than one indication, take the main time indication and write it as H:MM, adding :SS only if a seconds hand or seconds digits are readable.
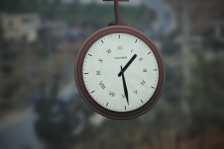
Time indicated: 1:29
